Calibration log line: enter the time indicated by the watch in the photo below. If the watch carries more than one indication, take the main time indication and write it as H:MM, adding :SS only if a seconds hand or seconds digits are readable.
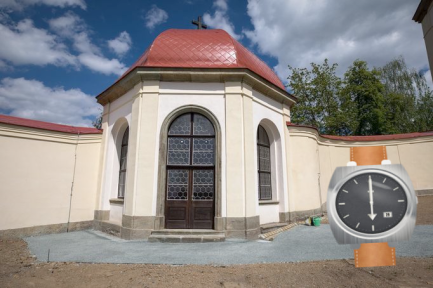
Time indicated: 6:00
